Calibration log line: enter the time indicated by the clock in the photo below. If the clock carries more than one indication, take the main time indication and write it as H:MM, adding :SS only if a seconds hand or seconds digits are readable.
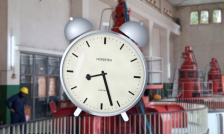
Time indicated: 8:27
